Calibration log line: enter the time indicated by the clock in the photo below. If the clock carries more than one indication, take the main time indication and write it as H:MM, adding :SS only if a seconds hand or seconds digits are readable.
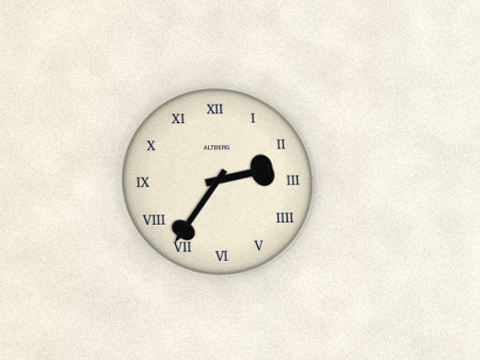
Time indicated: 2:36
